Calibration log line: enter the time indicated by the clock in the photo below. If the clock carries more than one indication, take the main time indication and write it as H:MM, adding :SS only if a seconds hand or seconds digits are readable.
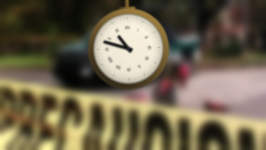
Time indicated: 10:48
